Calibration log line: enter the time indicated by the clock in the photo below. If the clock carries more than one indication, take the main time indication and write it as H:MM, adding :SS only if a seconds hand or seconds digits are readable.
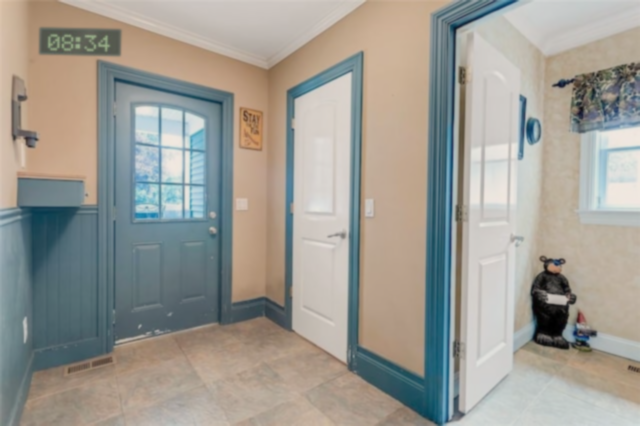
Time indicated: 8:34
